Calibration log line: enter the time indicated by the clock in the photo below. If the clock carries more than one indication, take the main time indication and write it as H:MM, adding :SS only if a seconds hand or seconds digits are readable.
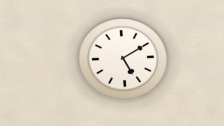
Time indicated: 5:10
